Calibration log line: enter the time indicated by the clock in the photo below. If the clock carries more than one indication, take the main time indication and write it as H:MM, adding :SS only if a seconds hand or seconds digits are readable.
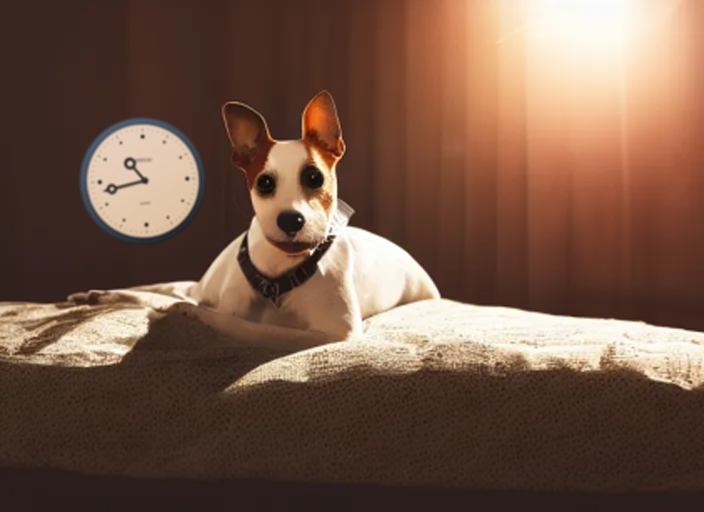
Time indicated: 10:43
